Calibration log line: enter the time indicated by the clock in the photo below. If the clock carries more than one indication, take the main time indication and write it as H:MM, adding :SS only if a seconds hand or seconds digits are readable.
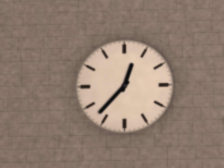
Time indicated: 12:37
